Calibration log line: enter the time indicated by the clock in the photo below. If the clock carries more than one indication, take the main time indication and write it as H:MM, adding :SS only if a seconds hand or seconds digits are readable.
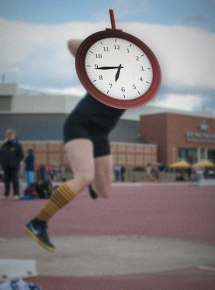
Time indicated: 6:44
